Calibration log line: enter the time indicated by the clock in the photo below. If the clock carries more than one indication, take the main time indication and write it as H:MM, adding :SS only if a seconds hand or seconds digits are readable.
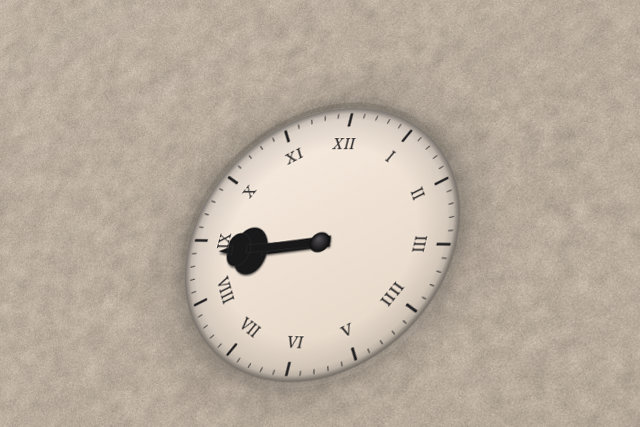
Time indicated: 8:44
